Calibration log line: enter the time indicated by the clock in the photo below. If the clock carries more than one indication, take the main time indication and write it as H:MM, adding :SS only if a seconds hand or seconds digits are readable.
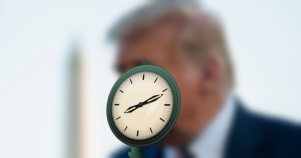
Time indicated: 8:11
